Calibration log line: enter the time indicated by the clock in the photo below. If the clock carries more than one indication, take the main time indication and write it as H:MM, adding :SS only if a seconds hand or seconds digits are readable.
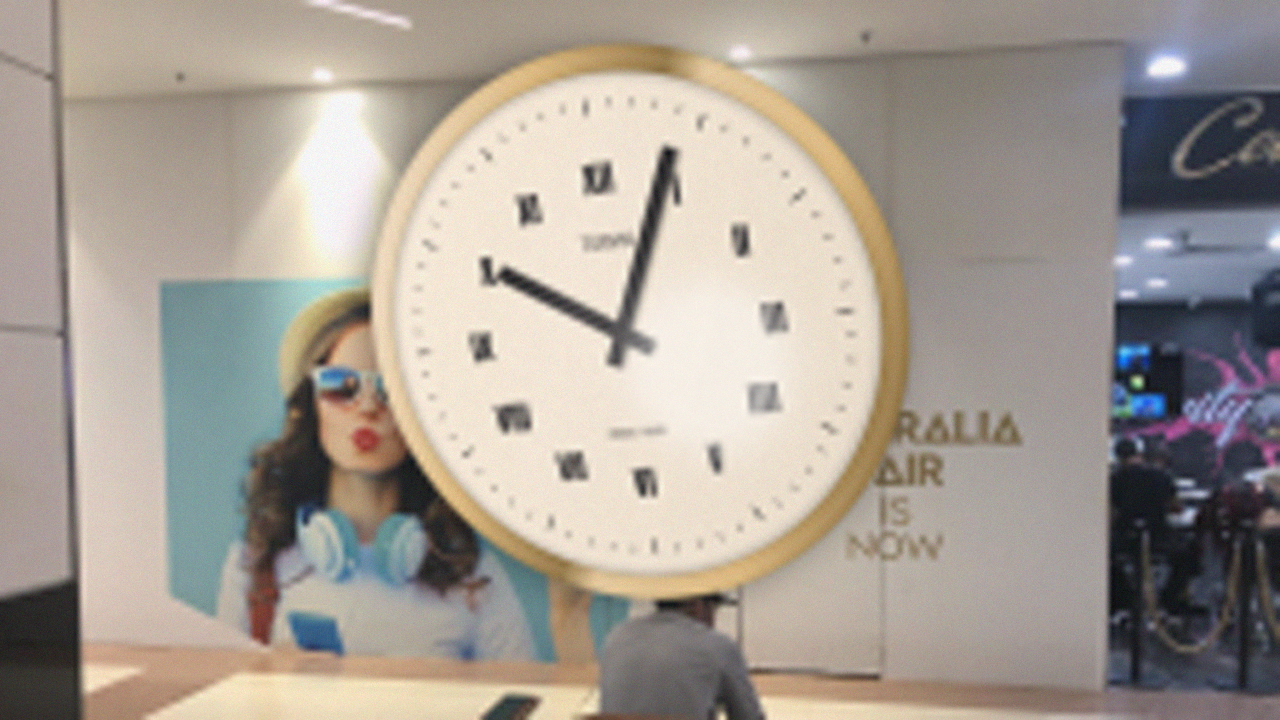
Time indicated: 10:04
